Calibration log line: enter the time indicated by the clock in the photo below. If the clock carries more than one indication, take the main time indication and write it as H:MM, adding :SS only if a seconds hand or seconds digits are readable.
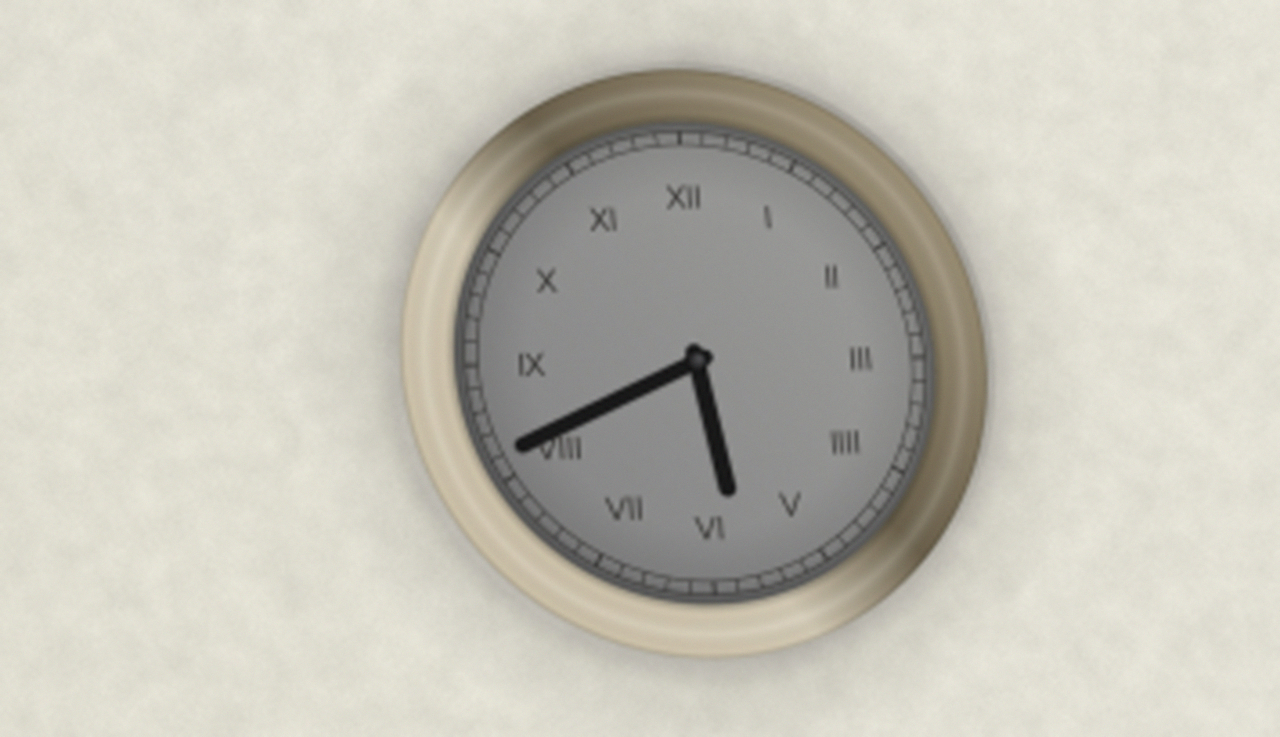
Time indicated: 5:41
